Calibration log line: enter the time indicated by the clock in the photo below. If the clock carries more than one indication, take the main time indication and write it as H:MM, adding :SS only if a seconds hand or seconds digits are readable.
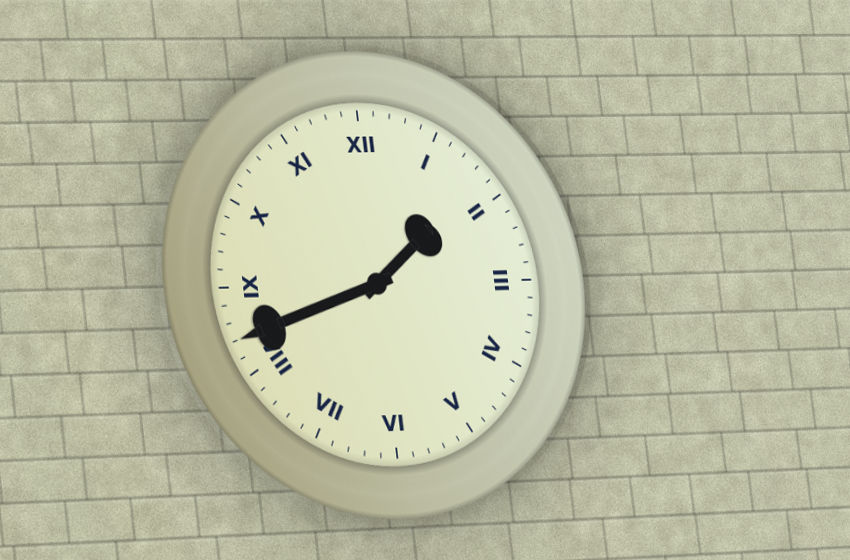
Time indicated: 1:42
